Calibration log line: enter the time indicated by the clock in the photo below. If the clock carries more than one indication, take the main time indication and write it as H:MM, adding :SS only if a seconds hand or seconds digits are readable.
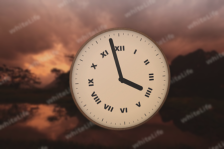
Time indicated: 3:58
